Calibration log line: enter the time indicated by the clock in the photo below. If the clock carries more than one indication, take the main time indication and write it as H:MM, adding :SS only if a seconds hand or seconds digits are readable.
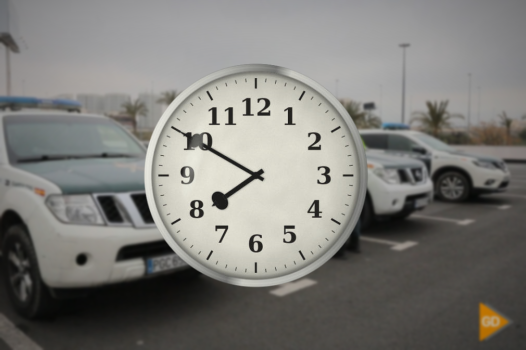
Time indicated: 7:50
